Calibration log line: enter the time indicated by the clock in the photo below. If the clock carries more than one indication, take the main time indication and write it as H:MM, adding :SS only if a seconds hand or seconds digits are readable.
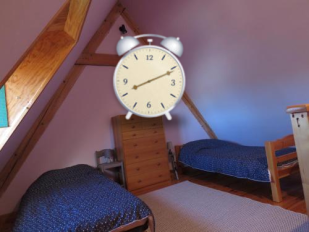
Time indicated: 8:11
